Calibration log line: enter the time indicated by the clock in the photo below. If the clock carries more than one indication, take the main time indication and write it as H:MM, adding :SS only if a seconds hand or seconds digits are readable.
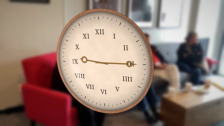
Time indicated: 9:15
